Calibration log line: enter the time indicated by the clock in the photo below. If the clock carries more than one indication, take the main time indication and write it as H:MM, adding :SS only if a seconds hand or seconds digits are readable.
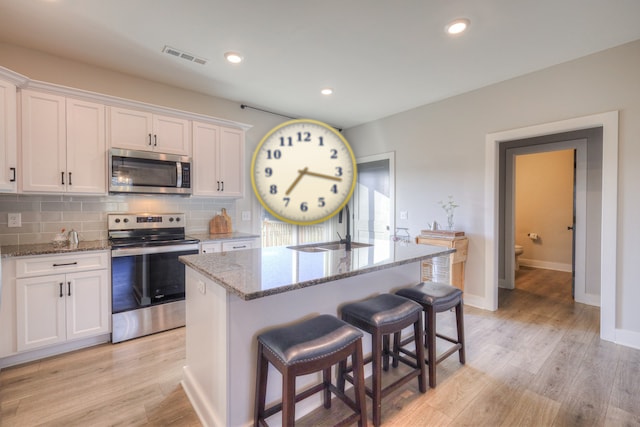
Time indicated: 7:17
